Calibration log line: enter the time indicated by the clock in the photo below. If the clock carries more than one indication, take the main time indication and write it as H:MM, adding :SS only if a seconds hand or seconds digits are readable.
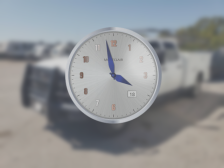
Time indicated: 3:58
